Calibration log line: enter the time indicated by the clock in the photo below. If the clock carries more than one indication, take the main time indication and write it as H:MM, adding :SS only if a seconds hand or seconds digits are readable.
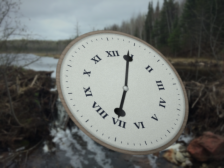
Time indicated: 7:04
